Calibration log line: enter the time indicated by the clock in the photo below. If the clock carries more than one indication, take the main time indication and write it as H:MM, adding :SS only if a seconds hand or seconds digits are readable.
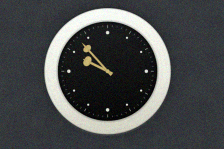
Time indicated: 9:53
